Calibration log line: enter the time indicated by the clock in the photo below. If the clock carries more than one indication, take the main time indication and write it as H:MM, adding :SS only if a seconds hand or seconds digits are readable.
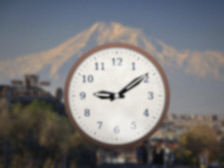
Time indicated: 9:09
